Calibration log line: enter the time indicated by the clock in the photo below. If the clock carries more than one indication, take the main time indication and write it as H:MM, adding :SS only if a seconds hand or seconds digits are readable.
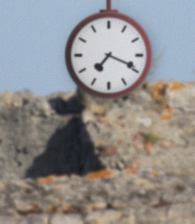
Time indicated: 7:19
